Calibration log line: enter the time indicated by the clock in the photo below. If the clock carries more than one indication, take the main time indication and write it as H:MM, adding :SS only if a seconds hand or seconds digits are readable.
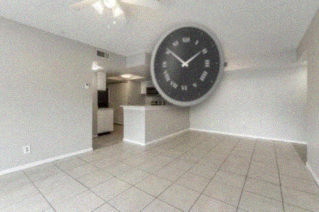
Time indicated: 1:51
